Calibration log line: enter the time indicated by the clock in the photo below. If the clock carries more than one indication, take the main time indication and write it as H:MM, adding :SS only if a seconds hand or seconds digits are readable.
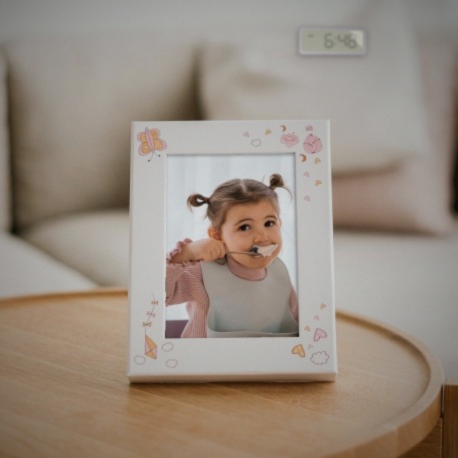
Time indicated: 6:48
